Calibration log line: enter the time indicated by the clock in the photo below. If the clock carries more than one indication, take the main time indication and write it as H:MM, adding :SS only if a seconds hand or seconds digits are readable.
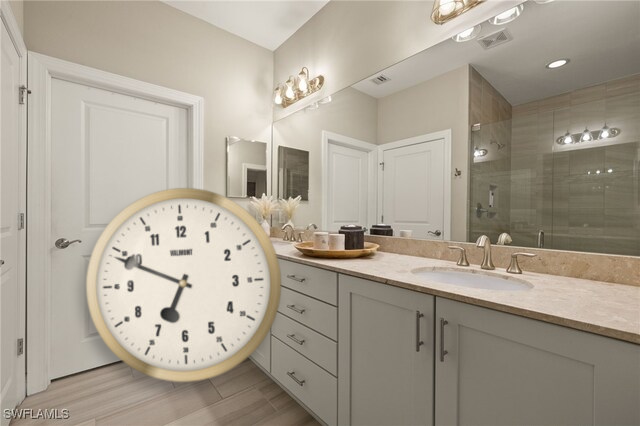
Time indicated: 6:49
